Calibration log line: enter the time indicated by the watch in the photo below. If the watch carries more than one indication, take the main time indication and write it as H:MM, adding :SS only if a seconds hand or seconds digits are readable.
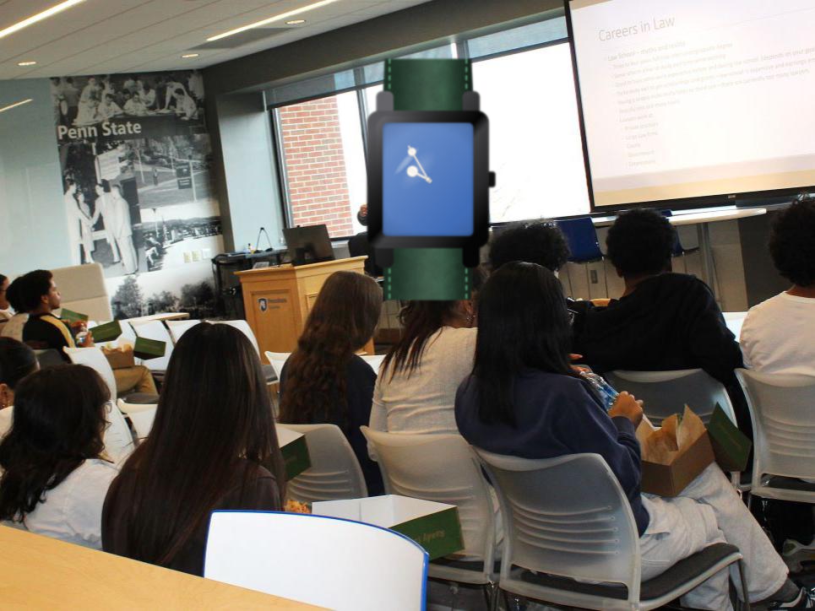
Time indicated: 9:55
